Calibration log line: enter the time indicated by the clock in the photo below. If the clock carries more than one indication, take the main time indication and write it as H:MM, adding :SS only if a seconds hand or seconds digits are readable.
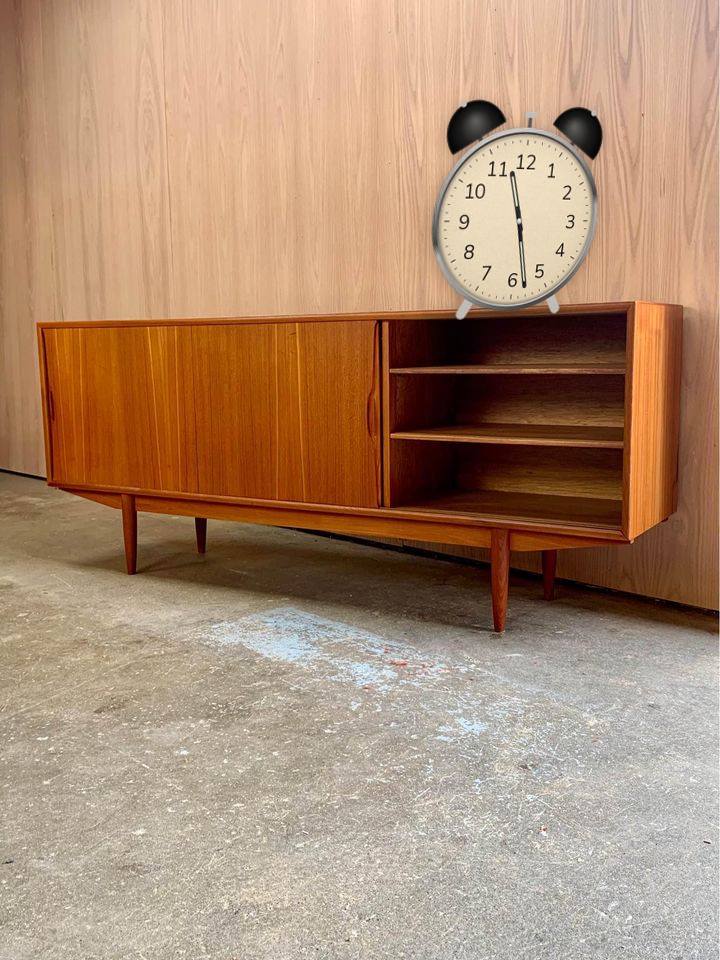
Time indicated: 11:28
